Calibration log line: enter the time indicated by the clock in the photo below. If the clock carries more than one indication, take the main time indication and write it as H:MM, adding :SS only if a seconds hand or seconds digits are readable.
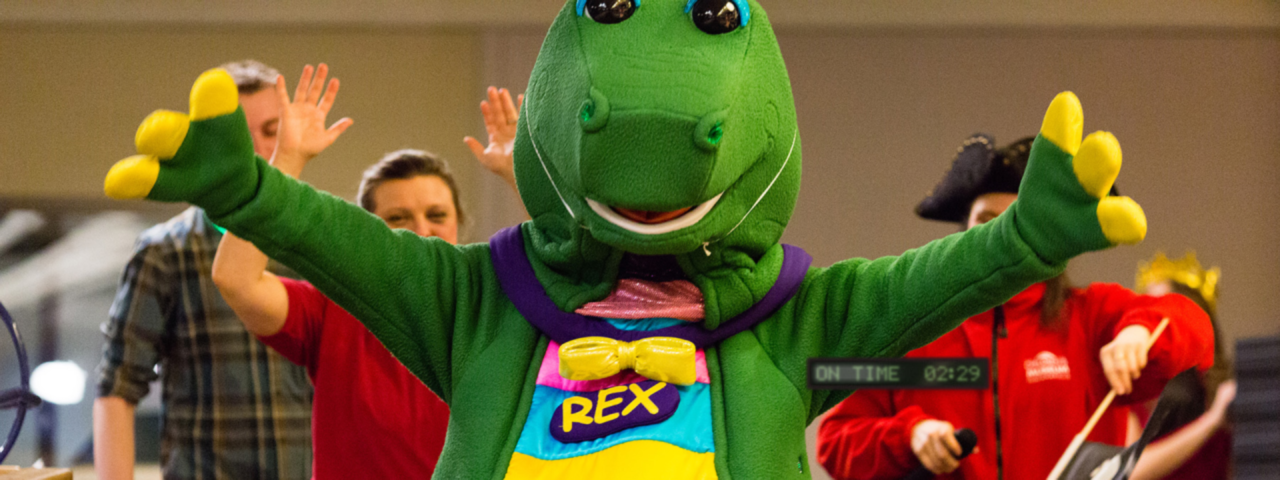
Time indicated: 2:29
